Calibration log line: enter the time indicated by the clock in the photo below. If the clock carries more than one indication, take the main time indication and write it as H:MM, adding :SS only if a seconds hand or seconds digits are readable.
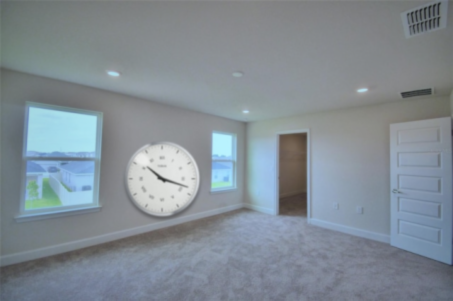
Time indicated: 10:18
